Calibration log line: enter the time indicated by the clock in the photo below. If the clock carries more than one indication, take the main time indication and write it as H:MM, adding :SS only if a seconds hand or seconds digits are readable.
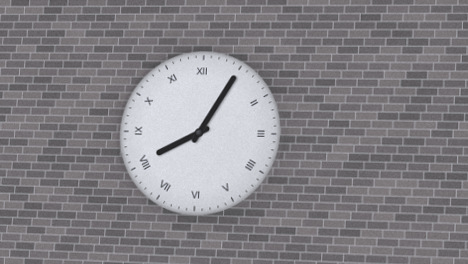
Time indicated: 8:05
